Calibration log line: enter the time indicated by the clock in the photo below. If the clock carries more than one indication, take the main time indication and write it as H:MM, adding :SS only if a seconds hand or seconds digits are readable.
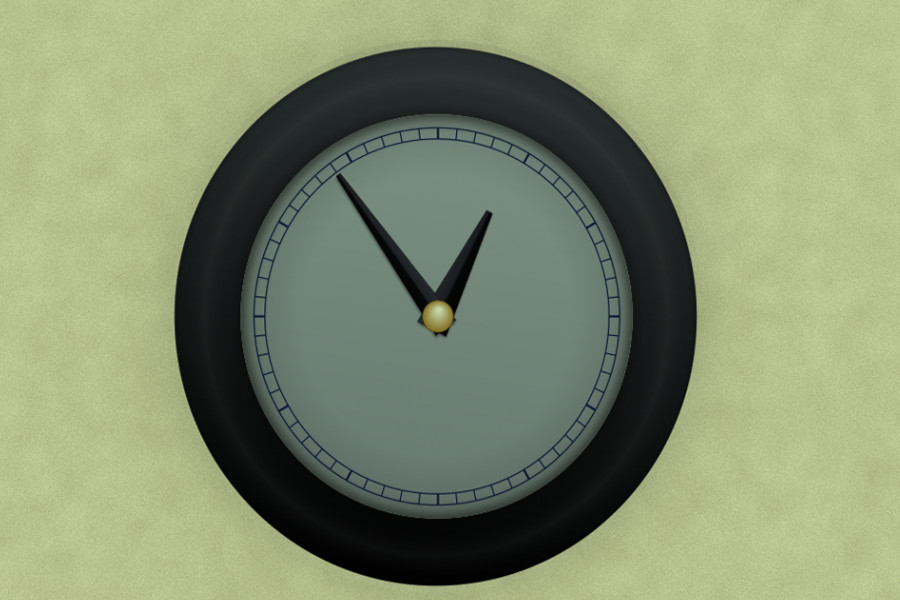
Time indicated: 12:54
